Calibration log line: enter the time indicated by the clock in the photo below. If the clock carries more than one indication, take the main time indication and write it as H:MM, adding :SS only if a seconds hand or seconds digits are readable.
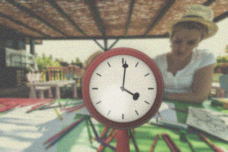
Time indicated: 4:01
